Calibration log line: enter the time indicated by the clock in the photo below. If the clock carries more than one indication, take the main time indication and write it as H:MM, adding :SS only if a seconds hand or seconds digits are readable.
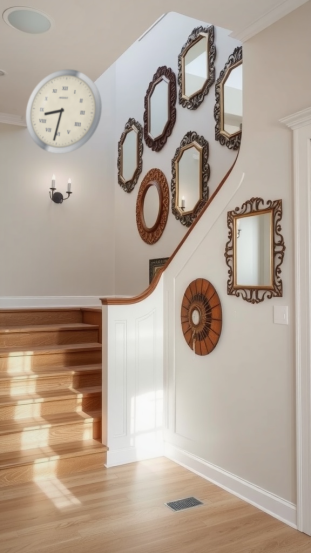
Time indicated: 8:31
